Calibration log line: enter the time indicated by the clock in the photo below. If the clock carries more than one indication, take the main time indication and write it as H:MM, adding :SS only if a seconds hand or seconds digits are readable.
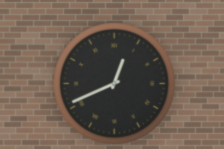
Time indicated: 12:41
